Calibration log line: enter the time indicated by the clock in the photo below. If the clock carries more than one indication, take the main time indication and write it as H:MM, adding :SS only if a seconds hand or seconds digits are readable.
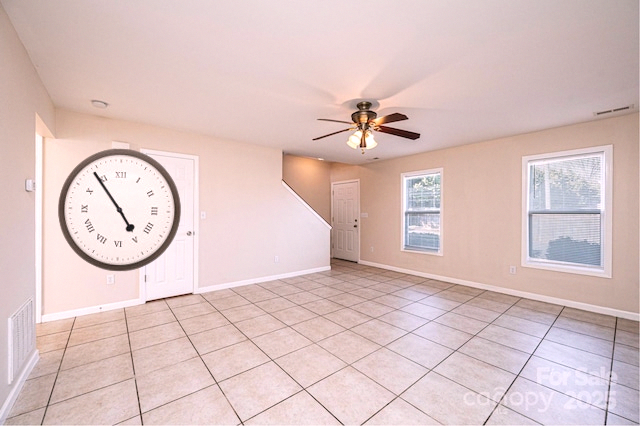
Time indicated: 4:54
